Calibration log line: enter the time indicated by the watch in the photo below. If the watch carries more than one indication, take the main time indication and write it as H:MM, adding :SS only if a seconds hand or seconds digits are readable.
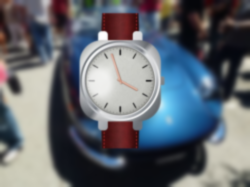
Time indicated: 3:57
